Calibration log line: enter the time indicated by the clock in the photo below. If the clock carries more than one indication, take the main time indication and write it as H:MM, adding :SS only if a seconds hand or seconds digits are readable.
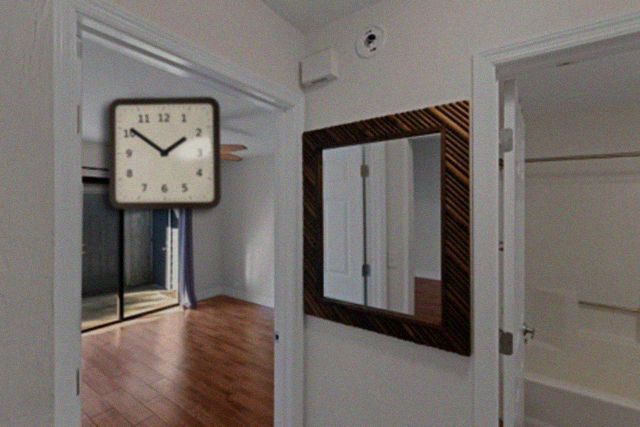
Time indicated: 1:51
